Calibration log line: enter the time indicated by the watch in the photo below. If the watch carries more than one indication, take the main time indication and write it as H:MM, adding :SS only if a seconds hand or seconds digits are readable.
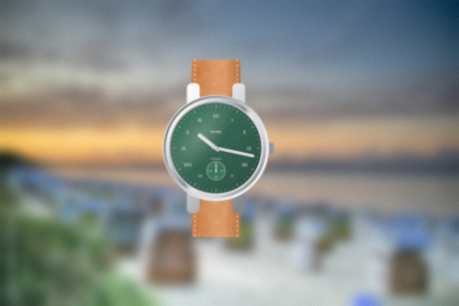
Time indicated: 10:17
